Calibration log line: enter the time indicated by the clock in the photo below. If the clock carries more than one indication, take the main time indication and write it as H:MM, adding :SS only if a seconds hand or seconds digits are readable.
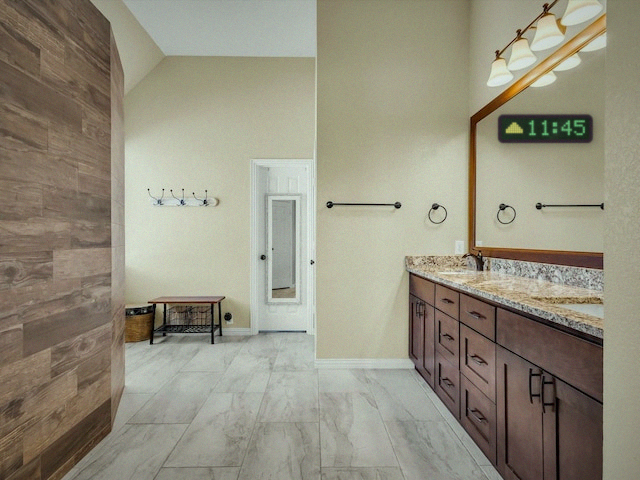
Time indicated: 11:45
